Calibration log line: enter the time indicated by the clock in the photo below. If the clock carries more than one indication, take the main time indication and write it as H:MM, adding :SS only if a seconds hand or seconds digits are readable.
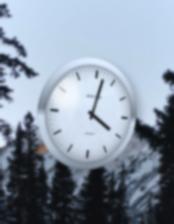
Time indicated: 4:02
